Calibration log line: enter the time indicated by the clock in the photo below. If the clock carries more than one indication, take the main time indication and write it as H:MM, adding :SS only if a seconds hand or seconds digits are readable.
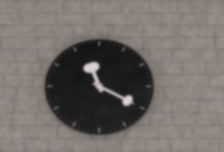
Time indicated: 11:20
